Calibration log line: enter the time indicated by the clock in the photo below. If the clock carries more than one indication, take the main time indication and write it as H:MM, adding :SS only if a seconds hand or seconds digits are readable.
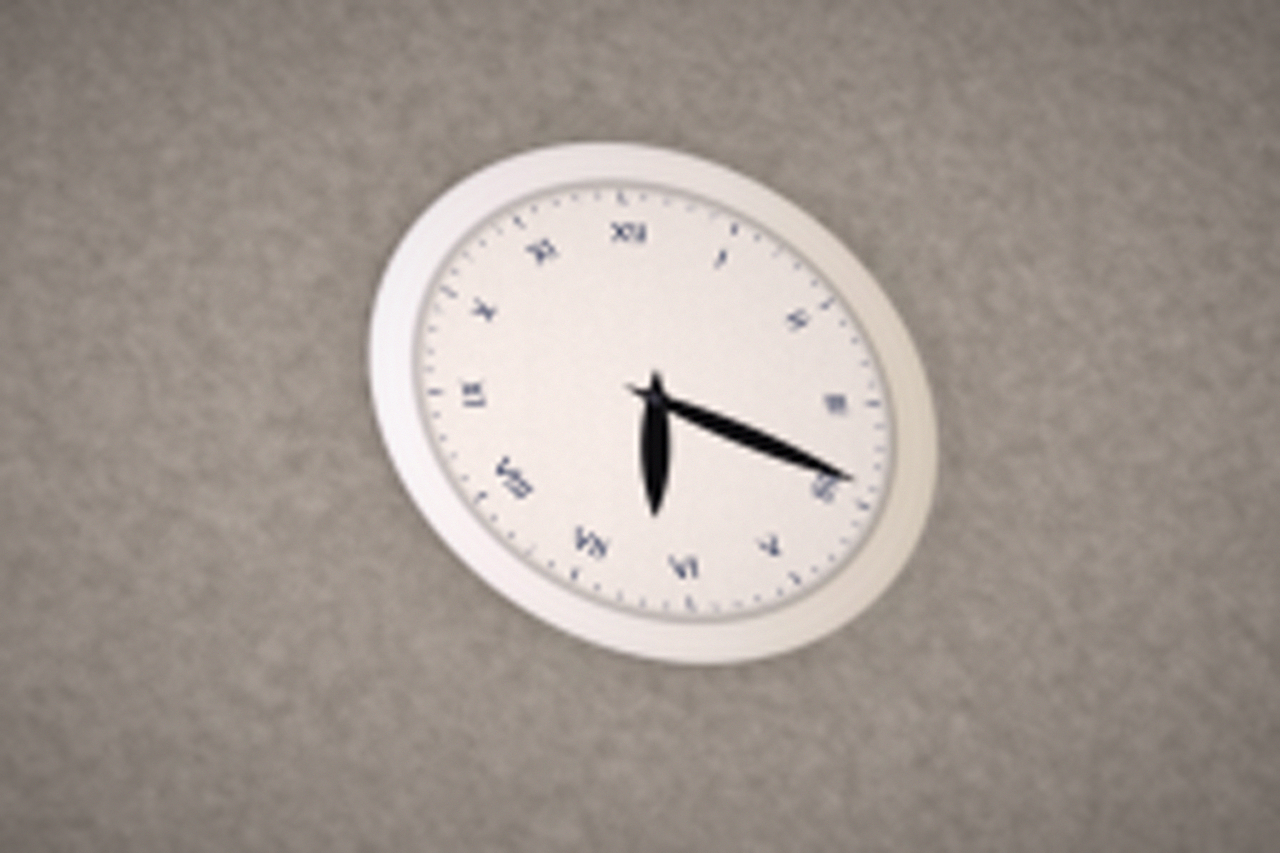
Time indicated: 6:19
